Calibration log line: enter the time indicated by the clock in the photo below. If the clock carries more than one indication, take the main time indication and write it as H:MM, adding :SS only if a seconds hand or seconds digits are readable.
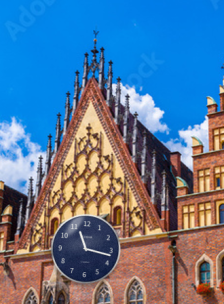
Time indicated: 11:17
